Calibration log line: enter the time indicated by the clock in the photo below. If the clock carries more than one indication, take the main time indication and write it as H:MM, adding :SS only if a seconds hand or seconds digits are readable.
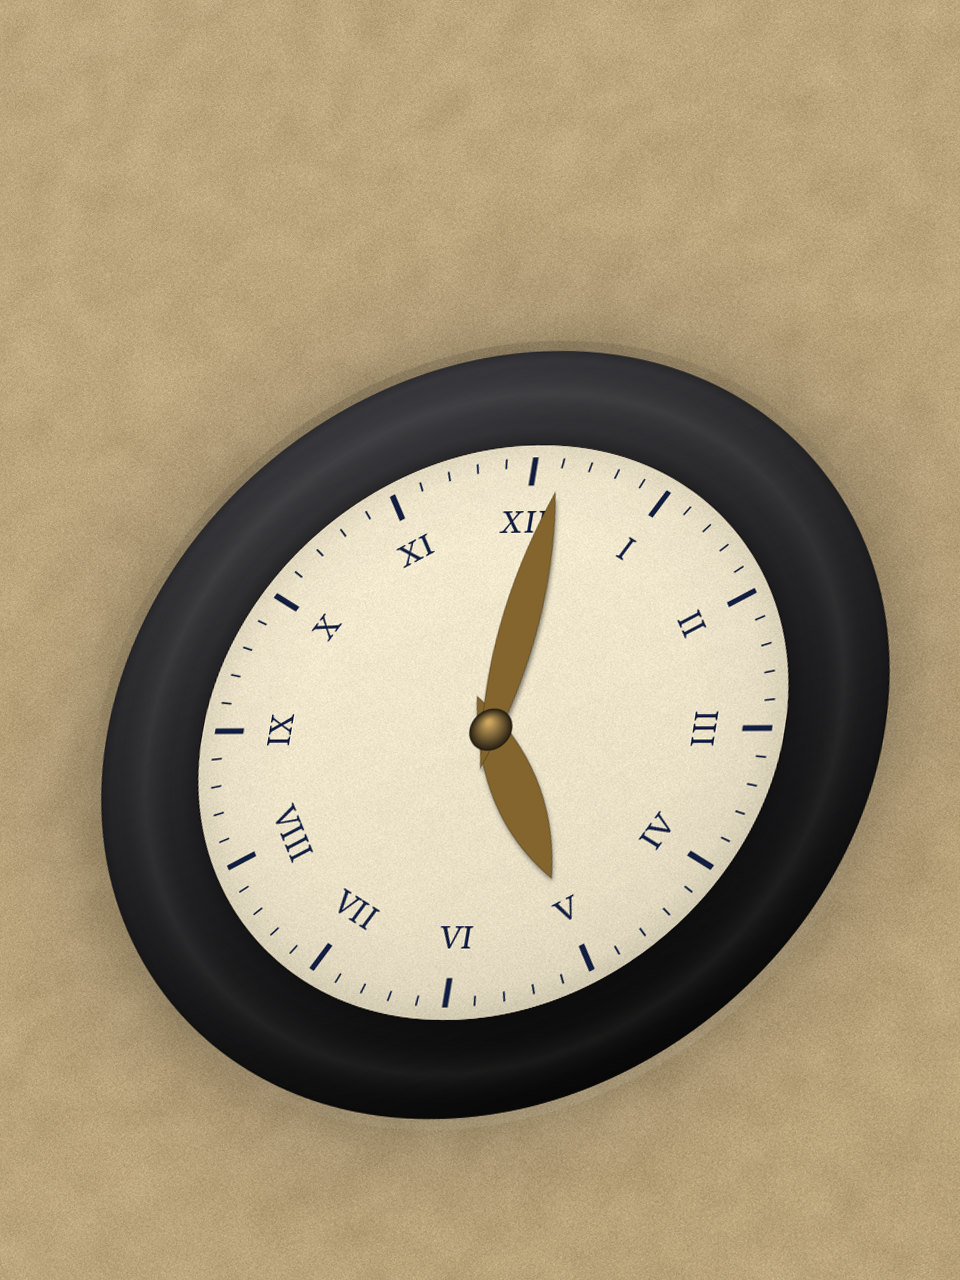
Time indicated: 5:01
